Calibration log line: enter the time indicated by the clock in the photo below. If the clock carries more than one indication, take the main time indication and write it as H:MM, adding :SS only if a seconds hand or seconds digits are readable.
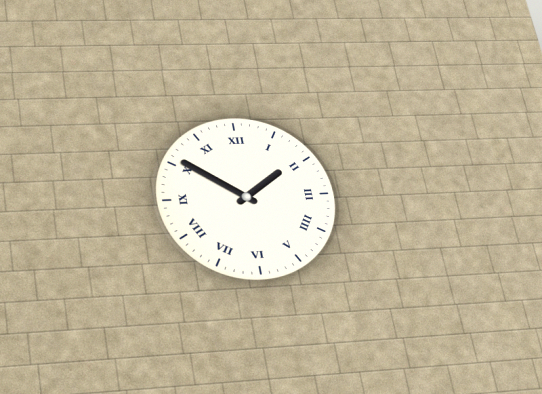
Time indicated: 1:51
